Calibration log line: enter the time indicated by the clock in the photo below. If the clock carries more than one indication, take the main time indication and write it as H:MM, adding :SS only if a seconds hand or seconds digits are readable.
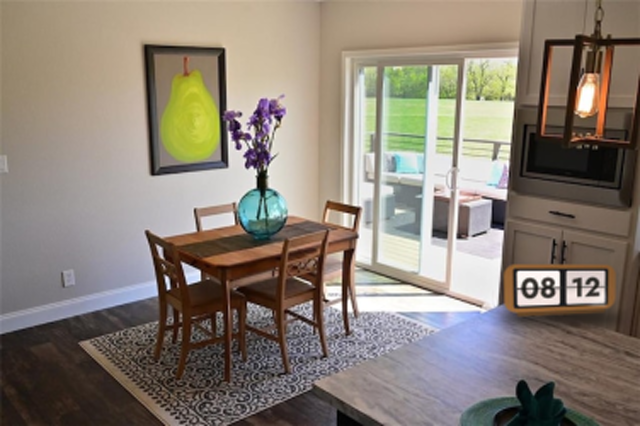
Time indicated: 8:12
